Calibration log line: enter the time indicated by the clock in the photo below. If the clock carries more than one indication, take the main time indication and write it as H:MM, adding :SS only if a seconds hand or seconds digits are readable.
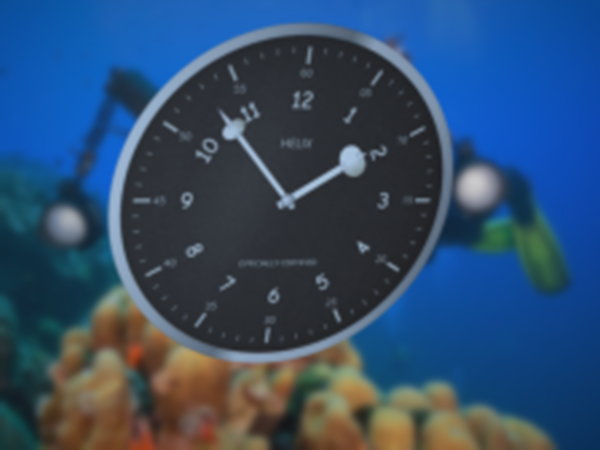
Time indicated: 1:53
